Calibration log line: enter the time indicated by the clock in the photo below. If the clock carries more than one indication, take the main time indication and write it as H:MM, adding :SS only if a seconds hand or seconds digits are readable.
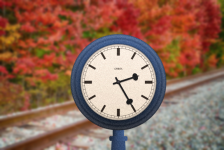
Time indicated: 2:25
